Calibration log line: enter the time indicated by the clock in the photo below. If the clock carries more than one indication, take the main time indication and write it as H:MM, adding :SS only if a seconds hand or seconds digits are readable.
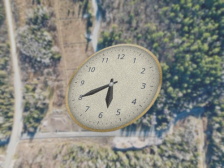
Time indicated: 5:40
